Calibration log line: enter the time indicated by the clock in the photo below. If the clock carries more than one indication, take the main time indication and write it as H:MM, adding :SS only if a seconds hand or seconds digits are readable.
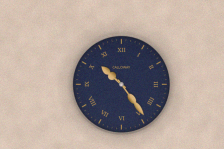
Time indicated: 10:24
